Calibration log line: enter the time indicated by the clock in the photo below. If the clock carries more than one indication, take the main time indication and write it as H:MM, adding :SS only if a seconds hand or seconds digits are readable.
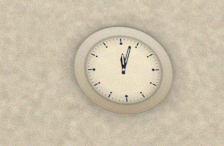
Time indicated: 12:03
